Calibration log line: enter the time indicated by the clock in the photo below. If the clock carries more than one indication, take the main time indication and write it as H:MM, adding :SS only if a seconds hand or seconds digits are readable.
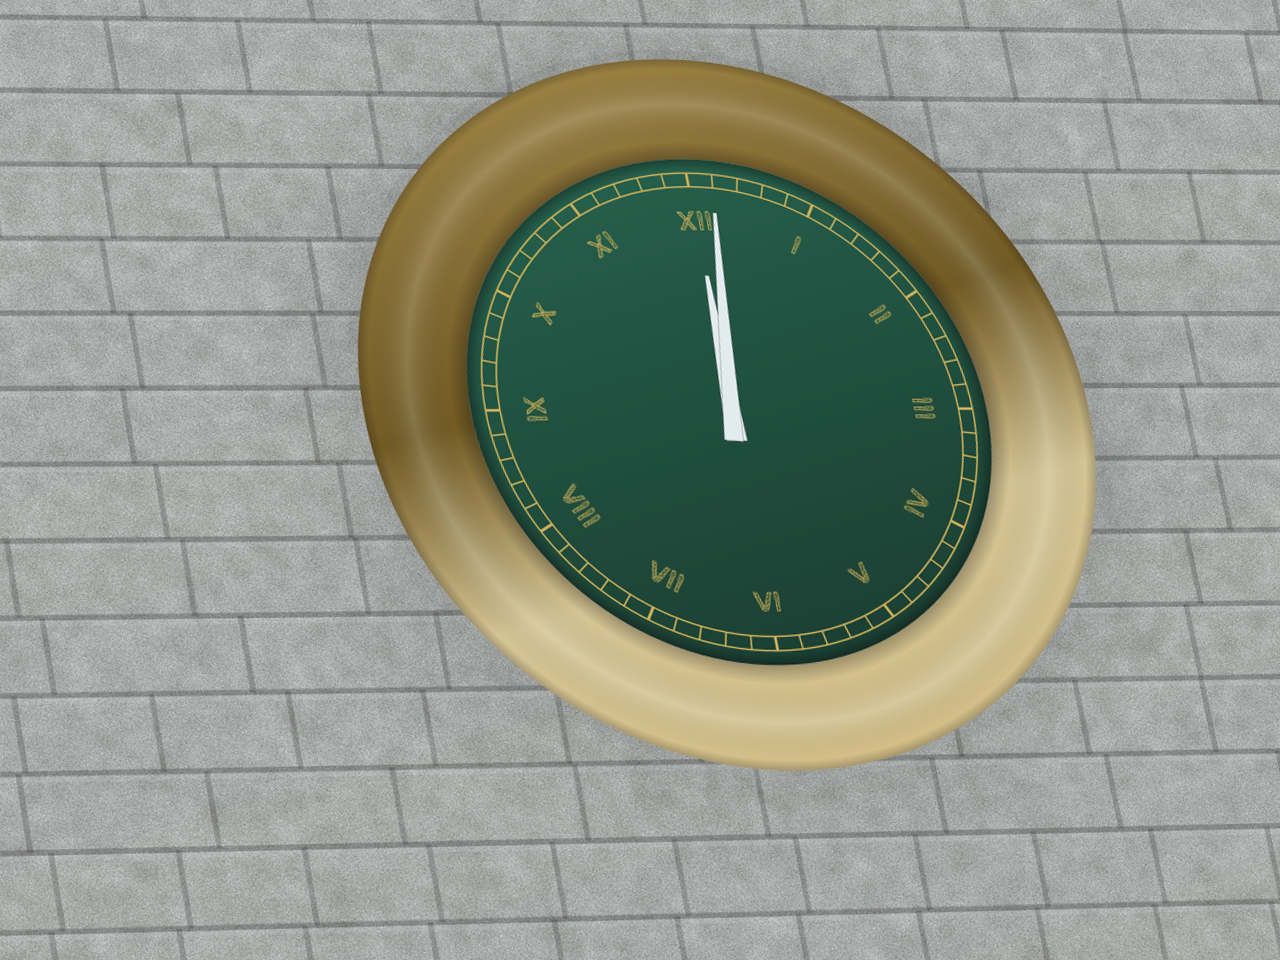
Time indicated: 12:01
